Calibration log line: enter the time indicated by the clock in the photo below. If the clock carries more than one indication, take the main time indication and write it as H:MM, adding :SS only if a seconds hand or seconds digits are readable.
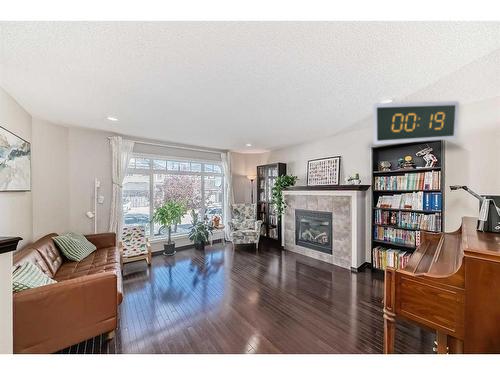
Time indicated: 0:19
